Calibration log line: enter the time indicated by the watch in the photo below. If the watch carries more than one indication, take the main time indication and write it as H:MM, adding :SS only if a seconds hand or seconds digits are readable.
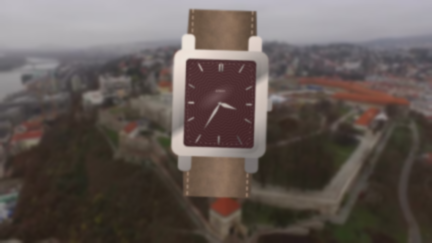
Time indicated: 3:35
